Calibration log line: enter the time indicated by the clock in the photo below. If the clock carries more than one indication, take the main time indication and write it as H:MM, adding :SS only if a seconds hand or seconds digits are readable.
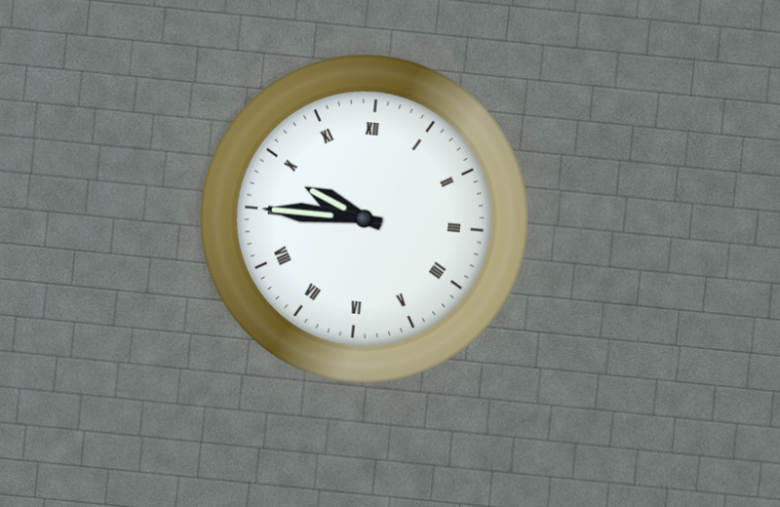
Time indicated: 9:45
